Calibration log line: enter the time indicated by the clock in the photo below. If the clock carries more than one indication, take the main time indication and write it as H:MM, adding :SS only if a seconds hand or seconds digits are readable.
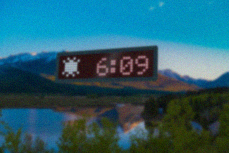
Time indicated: 6:09
